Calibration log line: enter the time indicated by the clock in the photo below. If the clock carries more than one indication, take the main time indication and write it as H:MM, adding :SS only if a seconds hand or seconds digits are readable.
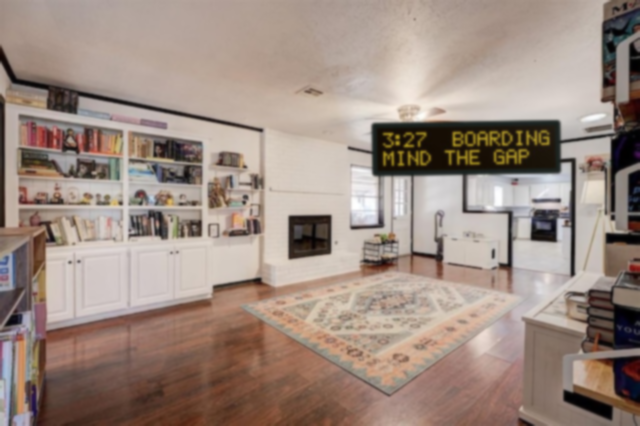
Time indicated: 3:27
